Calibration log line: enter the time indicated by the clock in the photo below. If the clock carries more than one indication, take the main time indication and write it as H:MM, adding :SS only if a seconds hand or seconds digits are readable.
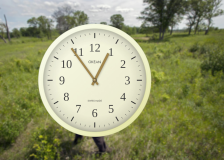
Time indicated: 12:54
